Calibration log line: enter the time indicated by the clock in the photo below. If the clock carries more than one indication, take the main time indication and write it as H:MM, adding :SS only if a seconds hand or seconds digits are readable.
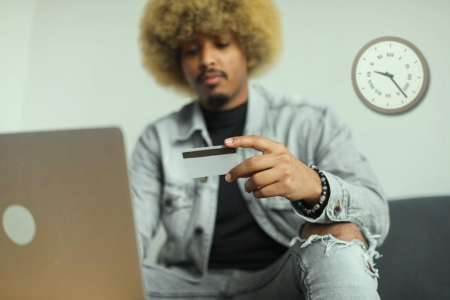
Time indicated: 9:23
